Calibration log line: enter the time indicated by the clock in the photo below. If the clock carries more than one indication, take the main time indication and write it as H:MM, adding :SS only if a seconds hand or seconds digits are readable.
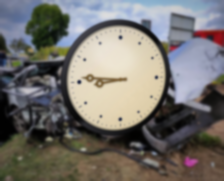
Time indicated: 8:46
